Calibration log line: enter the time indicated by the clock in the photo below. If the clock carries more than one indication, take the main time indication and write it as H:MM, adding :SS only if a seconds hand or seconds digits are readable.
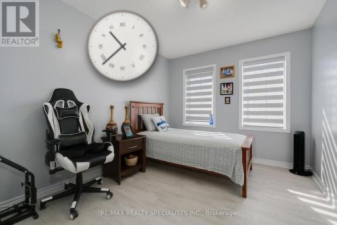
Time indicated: 10:38
